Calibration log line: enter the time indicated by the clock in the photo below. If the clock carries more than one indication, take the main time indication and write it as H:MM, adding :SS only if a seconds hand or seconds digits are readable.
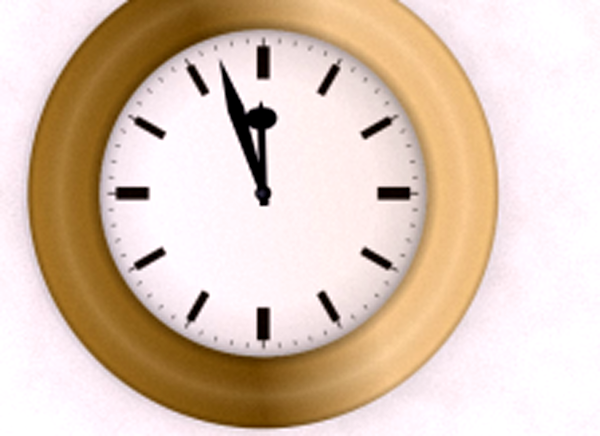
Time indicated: 11:57
